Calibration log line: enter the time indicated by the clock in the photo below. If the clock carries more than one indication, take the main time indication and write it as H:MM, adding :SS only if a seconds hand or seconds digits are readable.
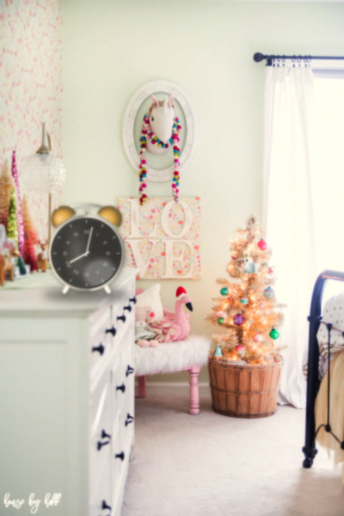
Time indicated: 8:02
